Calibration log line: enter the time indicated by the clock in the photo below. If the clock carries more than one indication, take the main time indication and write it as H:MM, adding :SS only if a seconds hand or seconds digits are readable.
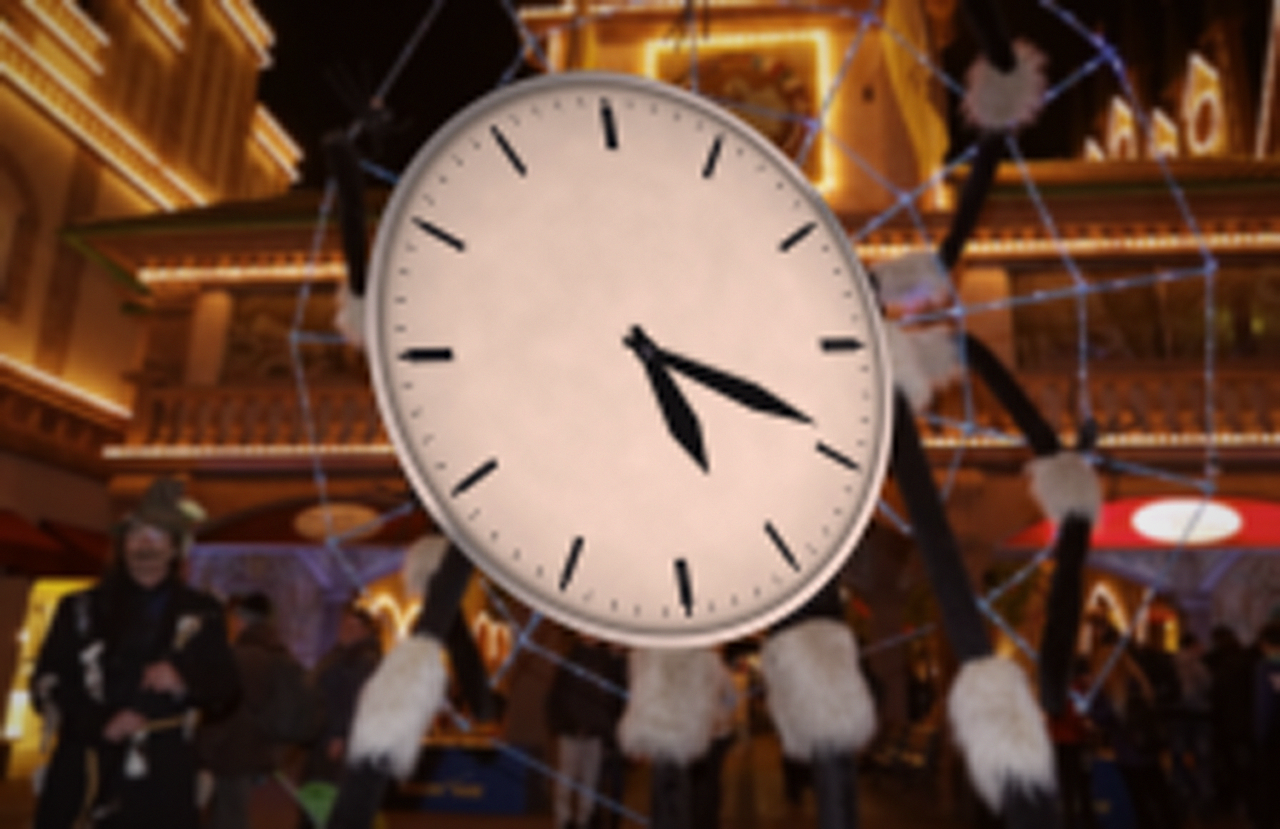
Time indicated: 5:19
